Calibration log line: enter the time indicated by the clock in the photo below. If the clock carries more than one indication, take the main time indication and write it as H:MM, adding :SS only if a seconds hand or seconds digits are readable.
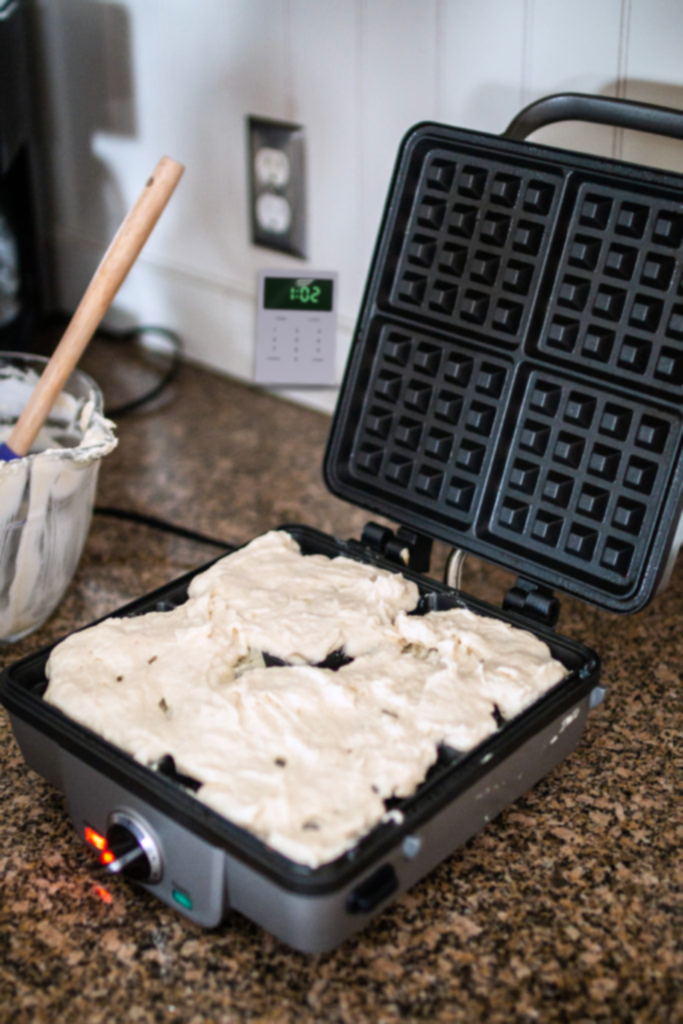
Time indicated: 1:02
